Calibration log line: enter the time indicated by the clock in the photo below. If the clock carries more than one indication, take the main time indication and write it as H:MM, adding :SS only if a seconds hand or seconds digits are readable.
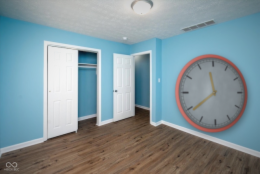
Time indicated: 11:39
